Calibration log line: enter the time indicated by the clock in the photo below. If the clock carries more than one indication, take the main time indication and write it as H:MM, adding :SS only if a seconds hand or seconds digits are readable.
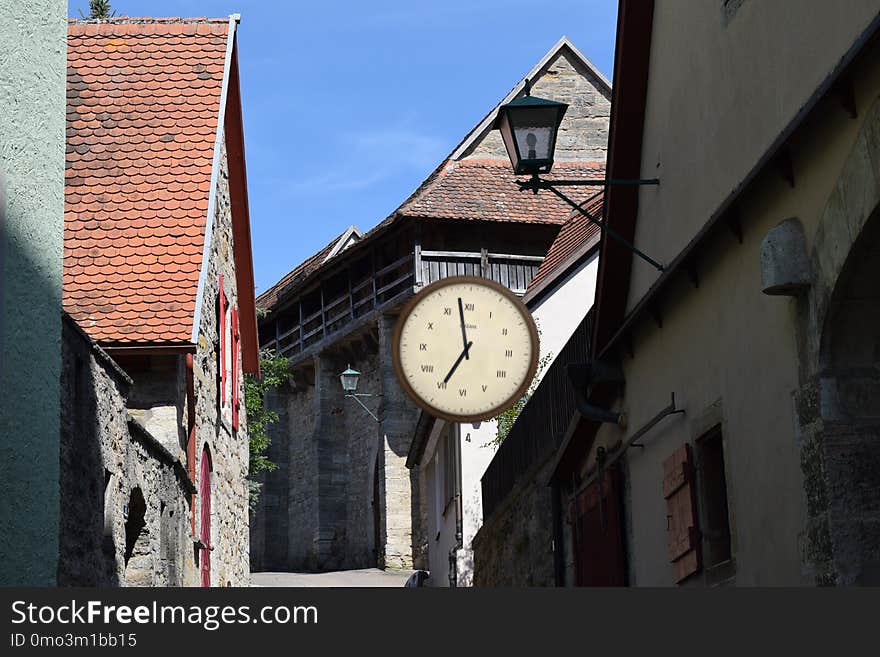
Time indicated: 6:58
